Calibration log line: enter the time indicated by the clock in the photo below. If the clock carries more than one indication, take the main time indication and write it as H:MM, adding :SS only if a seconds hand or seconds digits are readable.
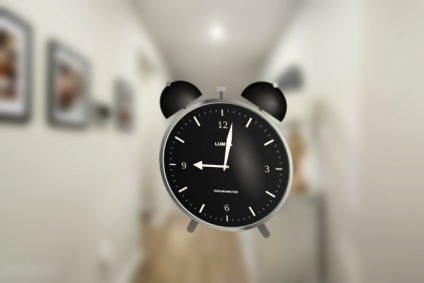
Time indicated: 9:02
